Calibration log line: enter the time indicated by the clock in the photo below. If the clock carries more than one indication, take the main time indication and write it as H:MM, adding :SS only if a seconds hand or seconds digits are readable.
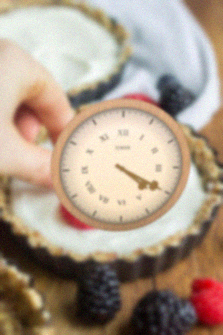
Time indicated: 4:20
